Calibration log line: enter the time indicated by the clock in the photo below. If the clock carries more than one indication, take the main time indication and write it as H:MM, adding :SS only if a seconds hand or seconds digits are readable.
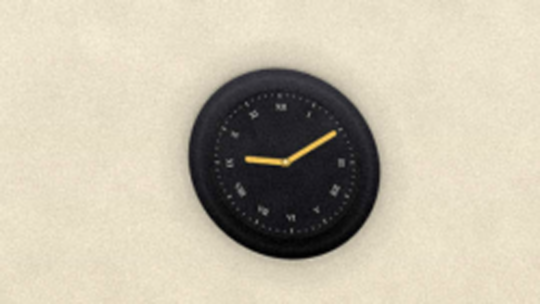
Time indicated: 9:10
